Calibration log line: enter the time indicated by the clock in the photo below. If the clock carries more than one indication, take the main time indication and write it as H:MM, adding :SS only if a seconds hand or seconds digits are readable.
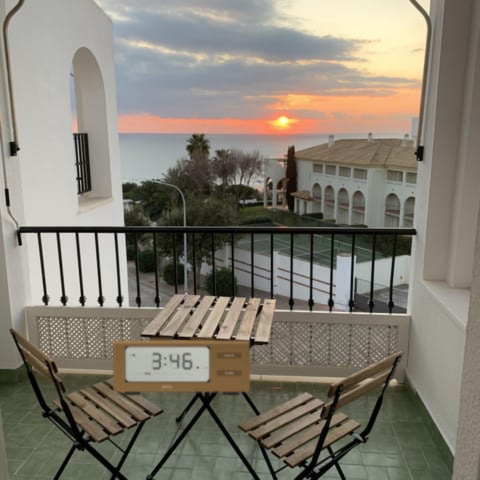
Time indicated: 3:46
